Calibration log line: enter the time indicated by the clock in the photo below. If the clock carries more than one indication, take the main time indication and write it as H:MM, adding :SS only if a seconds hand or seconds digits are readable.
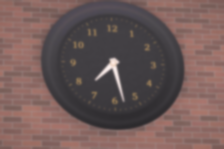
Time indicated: 7:28
